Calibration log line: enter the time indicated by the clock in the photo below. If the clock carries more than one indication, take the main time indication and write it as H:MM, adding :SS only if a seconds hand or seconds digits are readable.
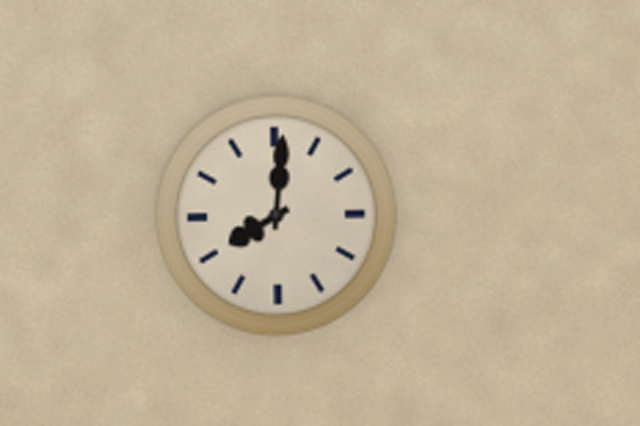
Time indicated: 8:01
